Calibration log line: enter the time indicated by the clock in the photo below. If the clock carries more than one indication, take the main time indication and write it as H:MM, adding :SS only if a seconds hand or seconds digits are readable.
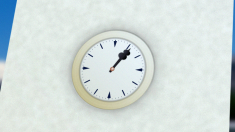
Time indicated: 1:06
